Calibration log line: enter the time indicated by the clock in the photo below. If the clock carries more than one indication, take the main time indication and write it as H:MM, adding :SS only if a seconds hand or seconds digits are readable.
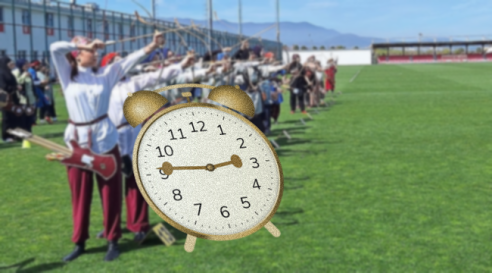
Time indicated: 2:46
